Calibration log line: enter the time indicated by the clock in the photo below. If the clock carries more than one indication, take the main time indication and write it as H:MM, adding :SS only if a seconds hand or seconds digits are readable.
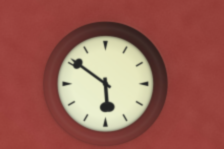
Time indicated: 5:51
